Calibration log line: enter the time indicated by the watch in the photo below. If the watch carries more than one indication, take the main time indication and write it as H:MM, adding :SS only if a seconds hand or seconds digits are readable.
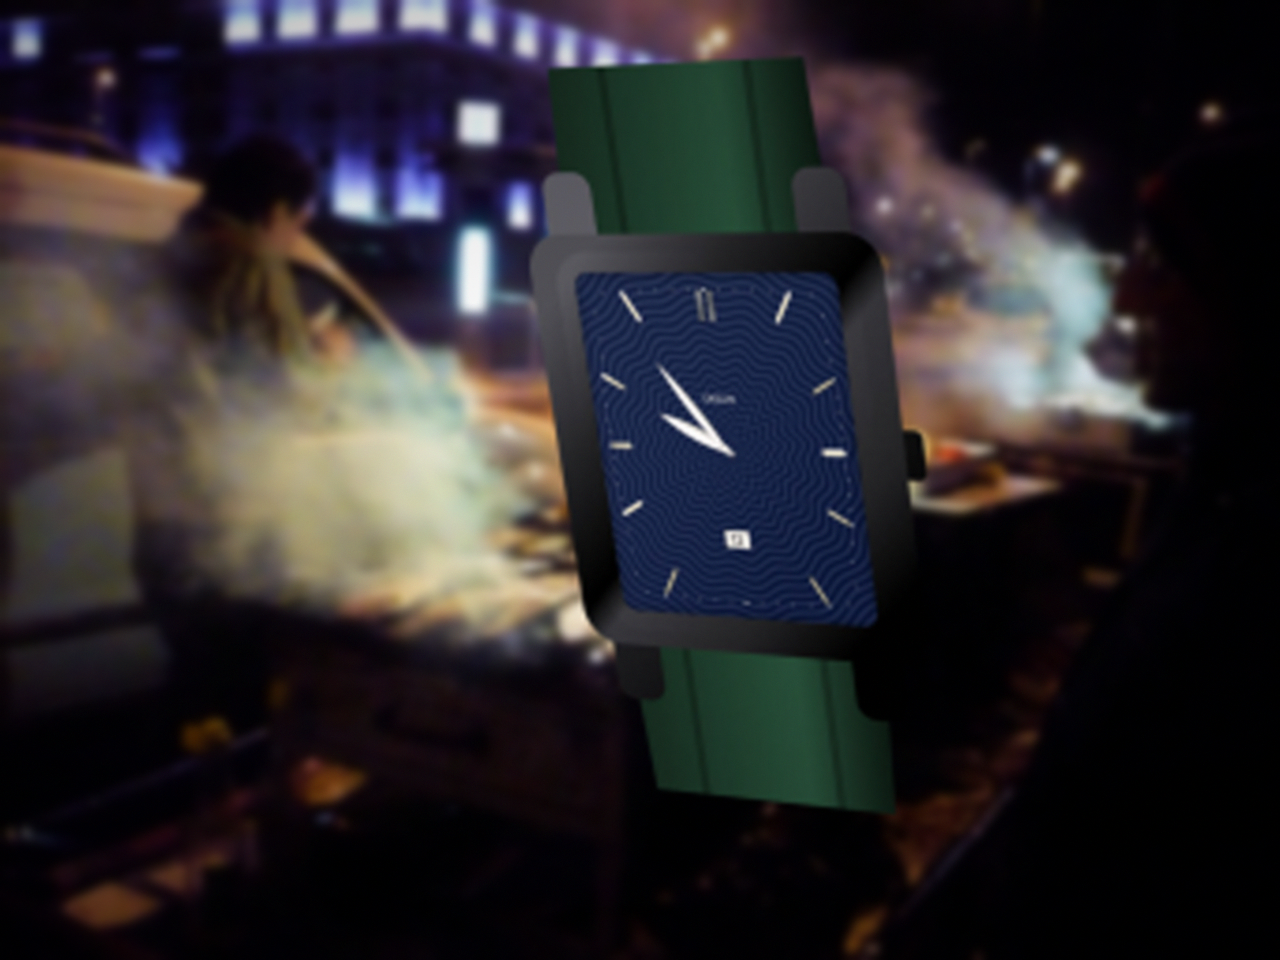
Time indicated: 9:54
